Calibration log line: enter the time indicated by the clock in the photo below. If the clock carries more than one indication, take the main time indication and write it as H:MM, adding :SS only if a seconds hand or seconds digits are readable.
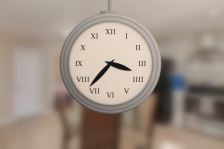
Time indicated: 3:37
